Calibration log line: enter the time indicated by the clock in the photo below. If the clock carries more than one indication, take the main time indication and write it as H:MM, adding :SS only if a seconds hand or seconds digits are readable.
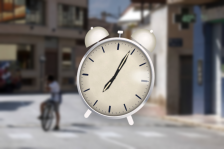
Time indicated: 7:04
